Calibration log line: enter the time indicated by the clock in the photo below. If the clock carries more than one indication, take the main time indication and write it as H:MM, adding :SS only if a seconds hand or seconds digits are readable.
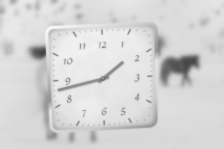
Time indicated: 1:43
